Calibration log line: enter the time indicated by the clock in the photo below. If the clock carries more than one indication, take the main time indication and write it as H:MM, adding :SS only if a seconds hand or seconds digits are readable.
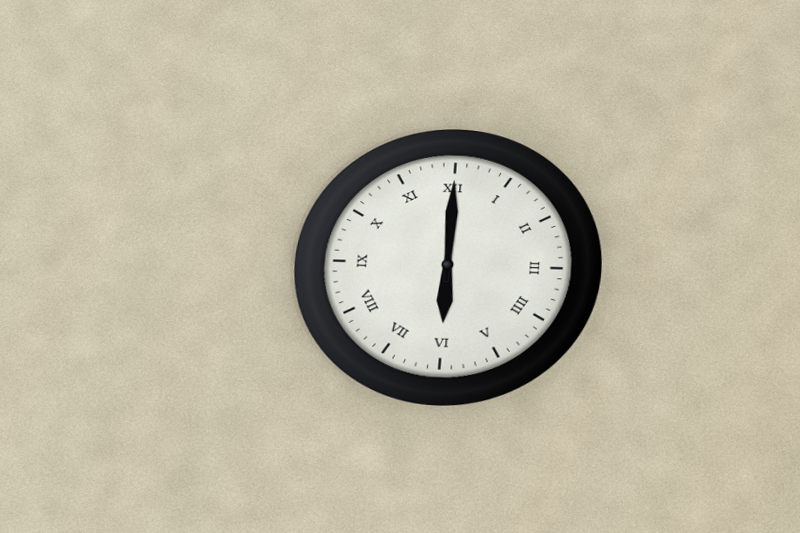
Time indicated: 6:00
